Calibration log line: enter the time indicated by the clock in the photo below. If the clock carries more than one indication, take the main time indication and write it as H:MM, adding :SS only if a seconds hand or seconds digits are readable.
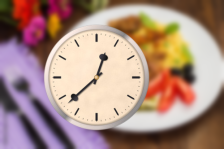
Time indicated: 12:38
